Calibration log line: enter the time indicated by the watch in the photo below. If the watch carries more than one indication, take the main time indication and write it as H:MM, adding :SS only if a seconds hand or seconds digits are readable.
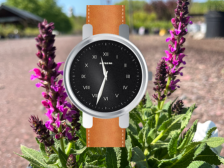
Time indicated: 11:33
